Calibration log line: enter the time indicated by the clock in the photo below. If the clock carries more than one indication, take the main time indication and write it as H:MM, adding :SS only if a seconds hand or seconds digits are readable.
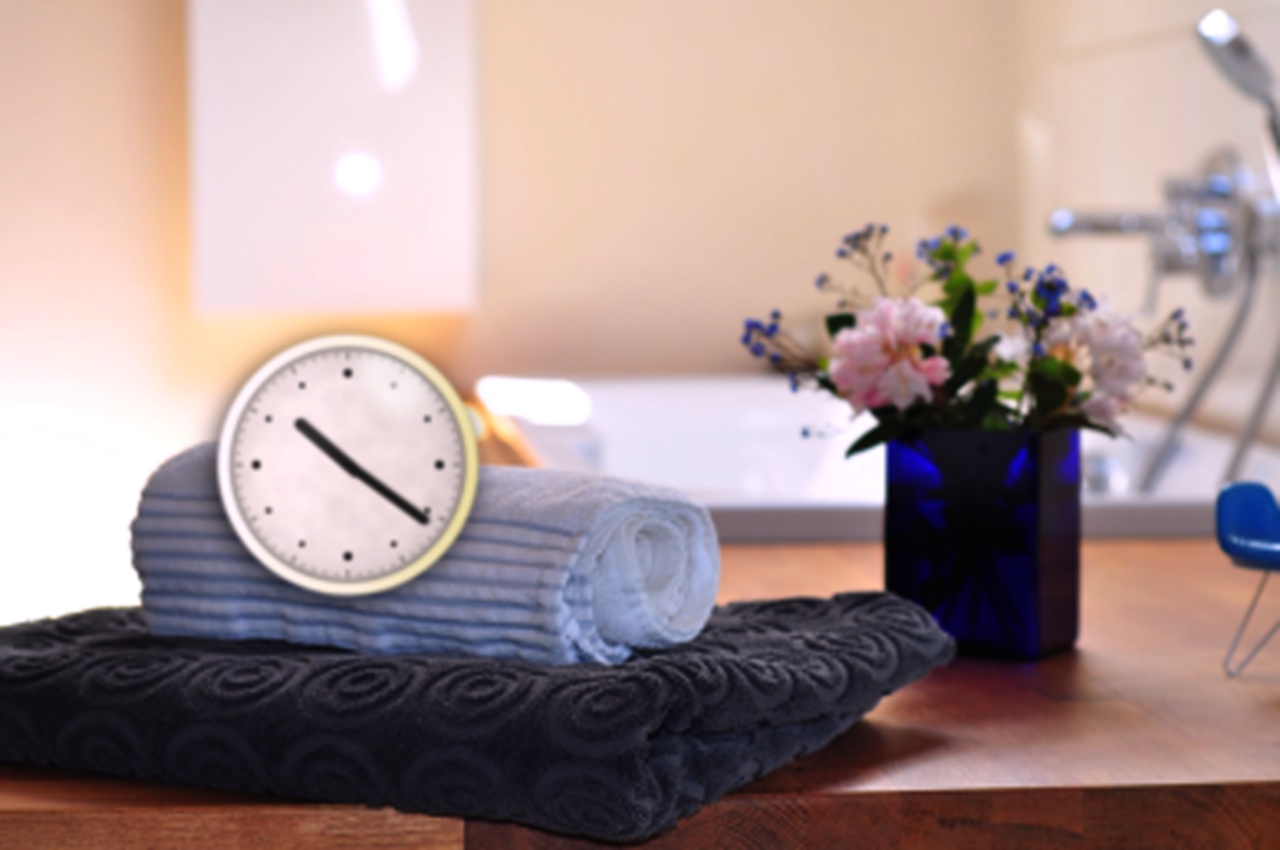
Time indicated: 10:21
